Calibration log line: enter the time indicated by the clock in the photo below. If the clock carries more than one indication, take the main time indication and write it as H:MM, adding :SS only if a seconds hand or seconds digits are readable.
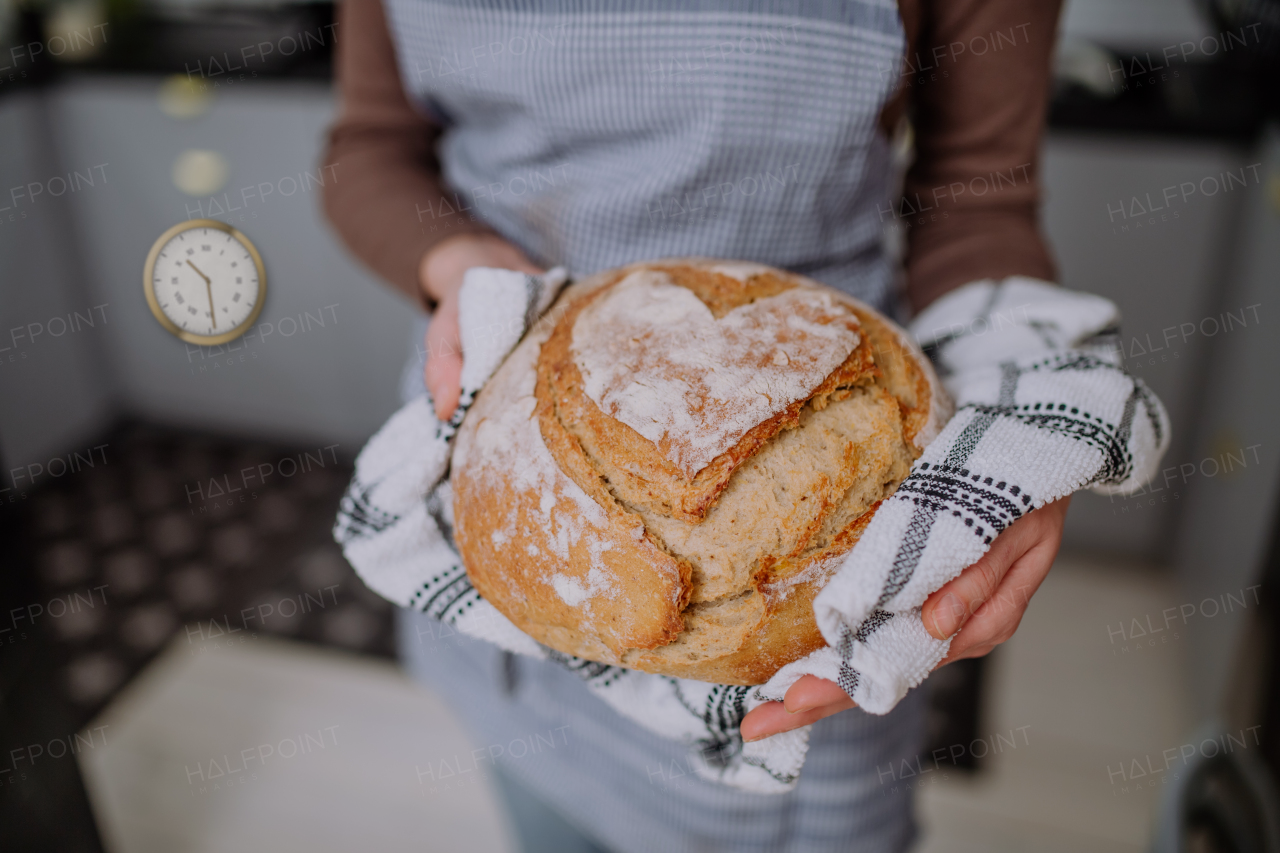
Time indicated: 10:29
